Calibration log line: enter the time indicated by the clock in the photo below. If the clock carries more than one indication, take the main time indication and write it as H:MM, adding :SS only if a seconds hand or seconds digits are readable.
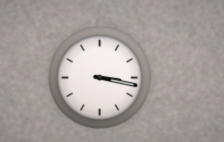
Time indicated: 3:17
